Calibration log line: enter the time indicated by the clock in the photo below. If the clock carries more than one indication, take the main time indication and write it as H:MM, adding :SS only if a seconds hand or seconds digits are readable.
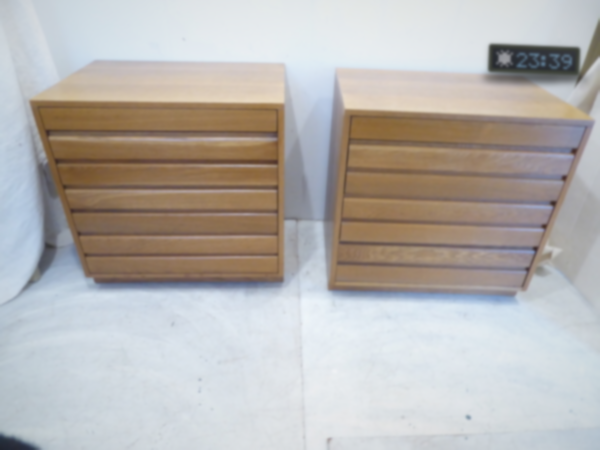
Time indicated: 23:39
